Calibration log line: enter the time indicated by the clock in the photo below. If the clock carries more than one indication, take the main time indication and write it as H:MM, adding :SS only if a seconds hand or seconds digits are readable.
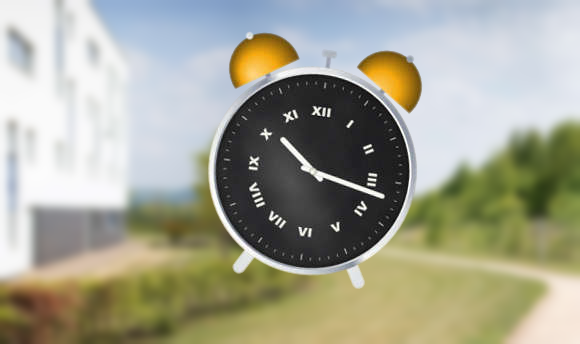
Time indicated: 10:17
